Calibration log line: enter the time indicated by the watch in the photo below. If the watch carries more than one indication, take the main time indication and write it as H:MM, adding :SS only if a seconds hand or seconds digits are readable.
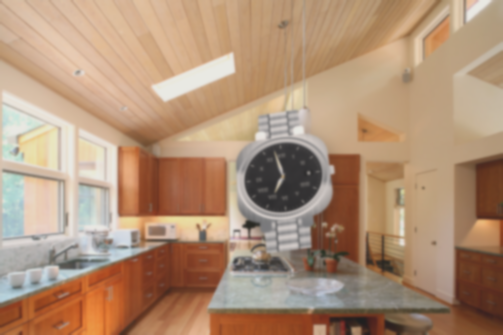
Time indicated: 6:58
